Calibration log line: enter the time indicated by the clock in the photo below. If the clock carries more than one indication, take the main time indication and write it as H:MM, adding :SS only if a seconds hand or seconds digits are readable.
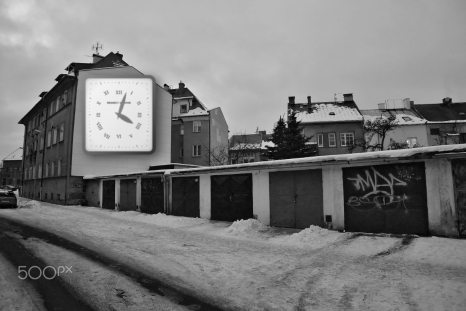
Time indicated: 4:03
